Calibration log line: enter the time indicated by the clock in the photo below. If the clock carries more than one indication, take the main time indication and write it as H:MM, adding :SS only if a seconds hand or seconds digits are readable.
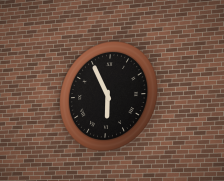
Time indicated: 5:55
